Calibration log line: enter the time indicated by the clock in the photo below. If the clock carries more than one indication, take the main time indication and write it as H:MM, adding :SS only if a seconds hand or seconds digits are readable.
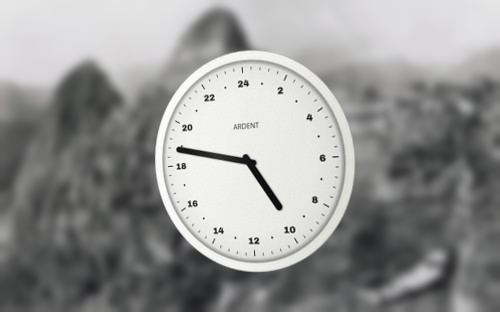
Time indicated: 9:47
